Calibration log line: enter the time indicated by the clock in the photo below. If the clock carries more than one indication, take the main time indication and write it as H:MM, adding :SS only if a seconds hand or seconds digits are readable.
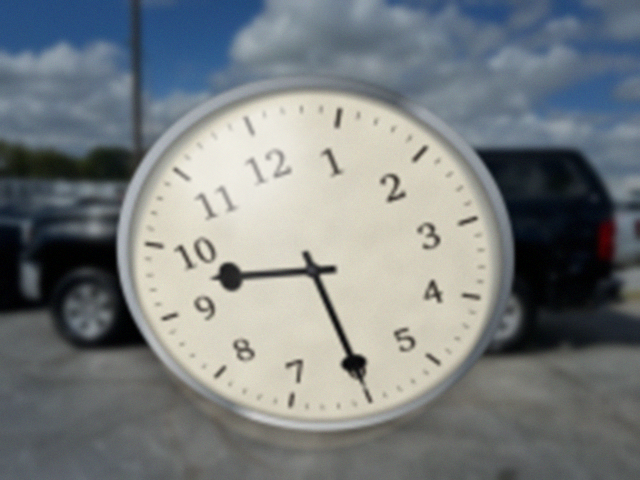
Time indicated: 9:30
